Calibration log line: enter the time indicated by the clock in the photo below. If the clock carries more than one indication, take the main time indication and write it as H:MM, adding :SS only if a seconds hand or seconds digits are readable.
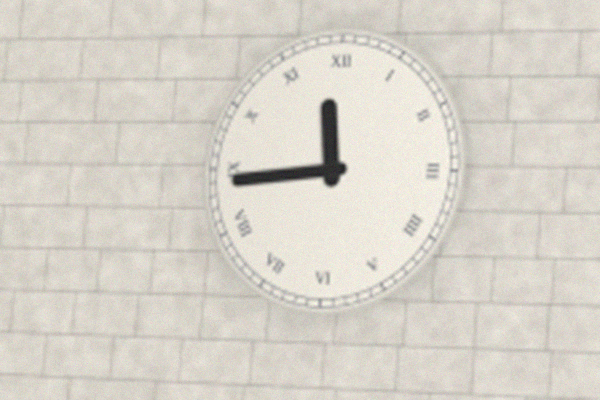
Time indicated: 11:44
